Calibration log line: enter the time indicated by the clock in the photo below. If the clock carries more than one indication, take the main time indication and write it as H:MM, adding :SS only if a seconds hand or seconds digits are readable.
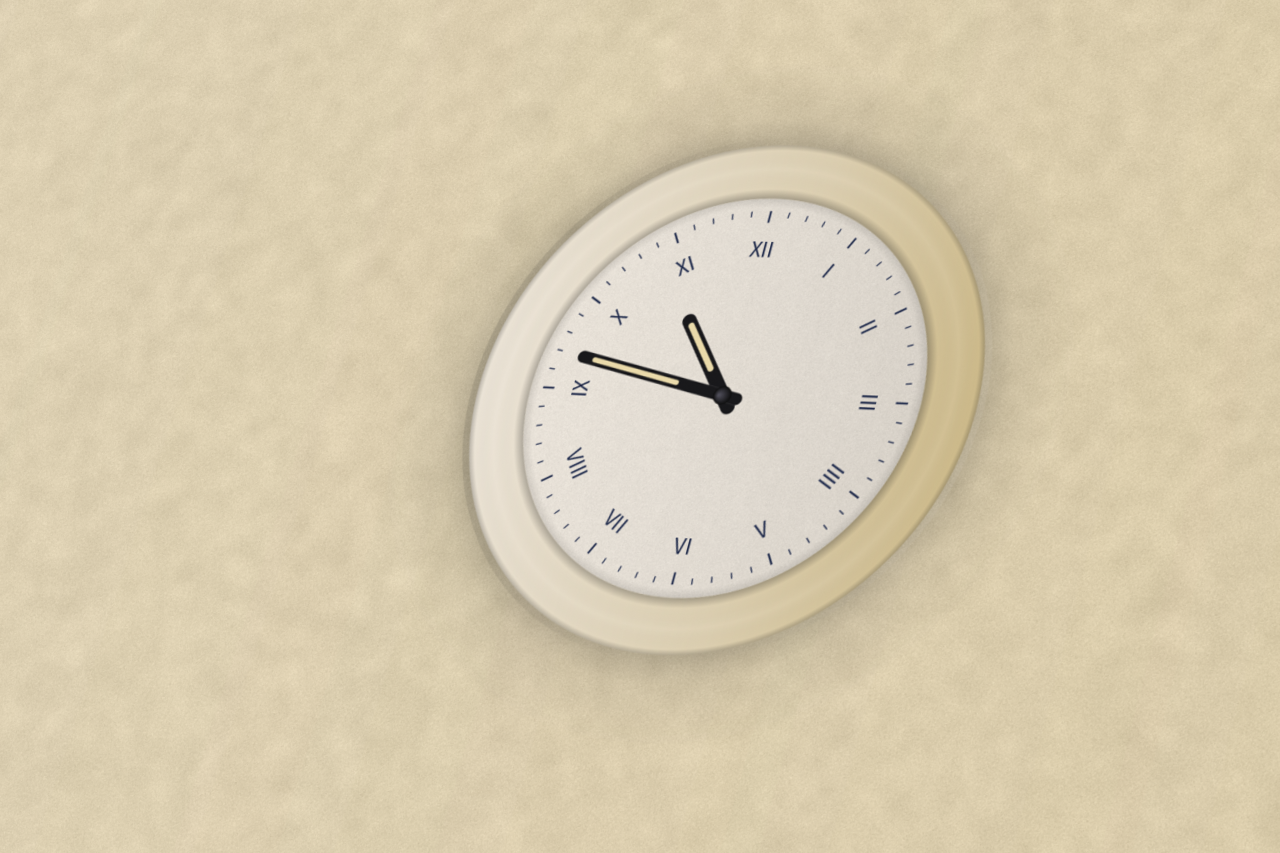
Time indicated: 10:47
